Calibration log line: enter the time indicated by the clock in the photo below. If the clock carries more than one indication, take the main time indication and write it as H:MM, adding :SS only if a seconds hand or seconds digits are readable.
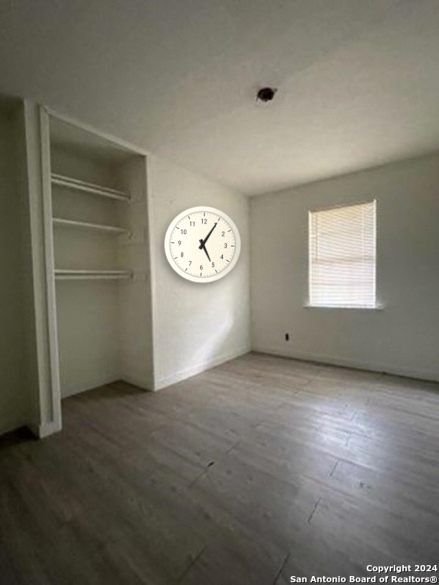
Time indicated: 5:05
